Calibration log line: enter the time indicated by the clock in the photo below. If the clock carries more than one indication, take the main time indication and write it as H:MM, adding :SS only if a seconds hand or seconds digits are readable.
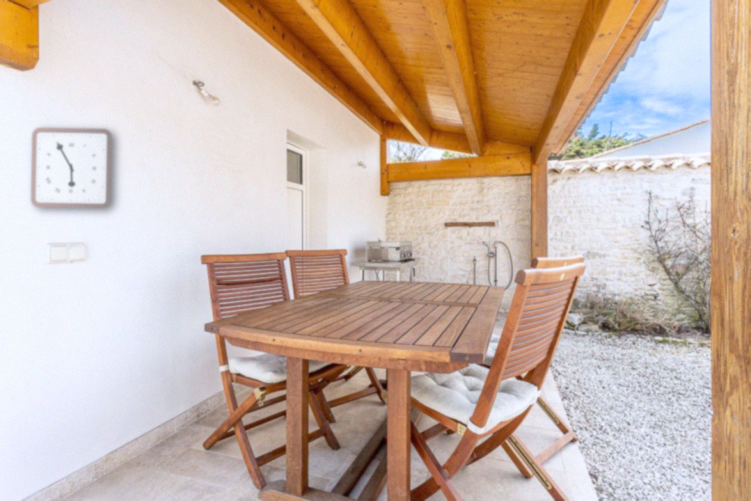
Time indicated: 5:55
